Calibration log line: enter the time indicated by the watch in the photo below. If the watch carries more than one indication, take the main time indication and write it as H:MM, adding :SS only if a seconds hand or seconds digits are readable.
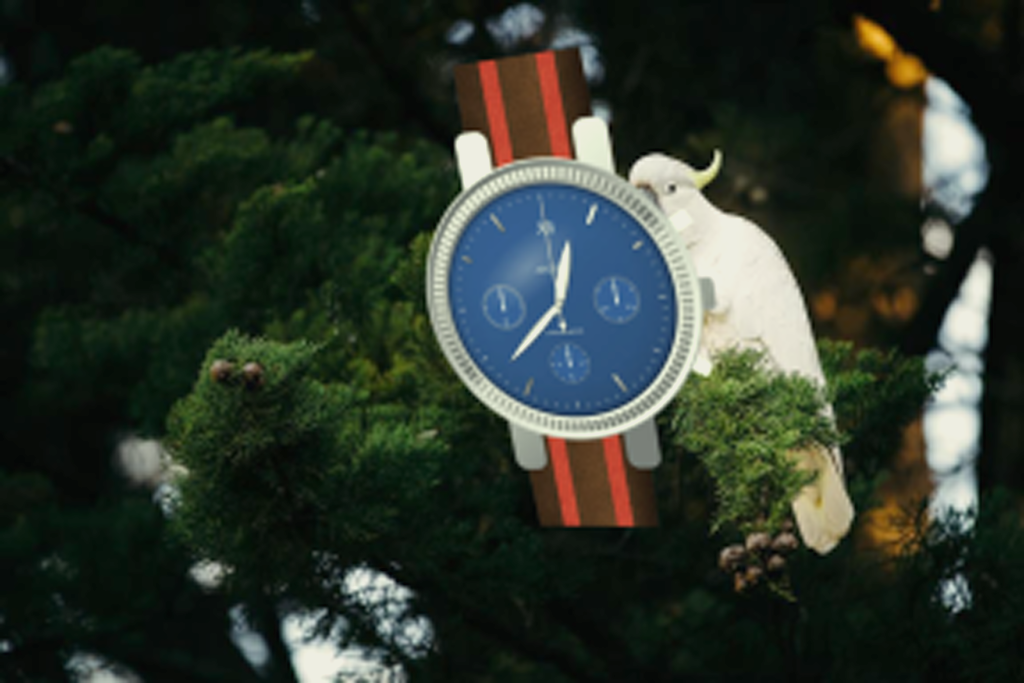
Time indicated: 12:38
